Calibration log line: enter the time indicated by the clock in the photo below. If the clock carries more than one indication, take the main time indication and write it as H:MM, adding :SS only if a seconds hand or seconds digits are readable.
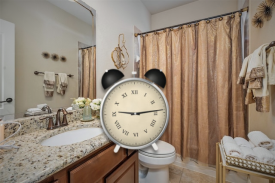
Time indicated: 9:14
